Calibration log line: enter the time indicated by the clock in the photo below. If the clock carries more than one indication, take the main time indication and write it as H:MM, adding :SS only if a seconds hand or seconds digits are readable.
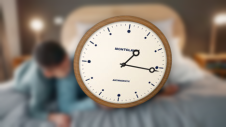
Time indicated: 1:16
